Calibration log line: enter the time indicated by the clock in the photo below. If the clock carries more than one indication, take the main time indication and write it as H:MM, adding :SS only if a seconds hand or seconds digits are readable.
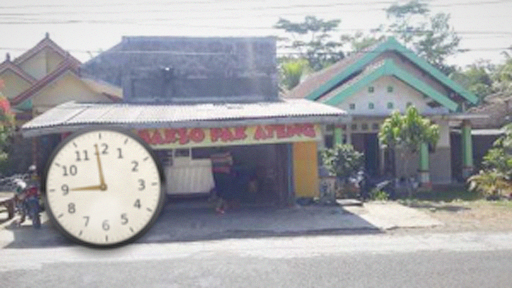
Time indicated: 8:59
